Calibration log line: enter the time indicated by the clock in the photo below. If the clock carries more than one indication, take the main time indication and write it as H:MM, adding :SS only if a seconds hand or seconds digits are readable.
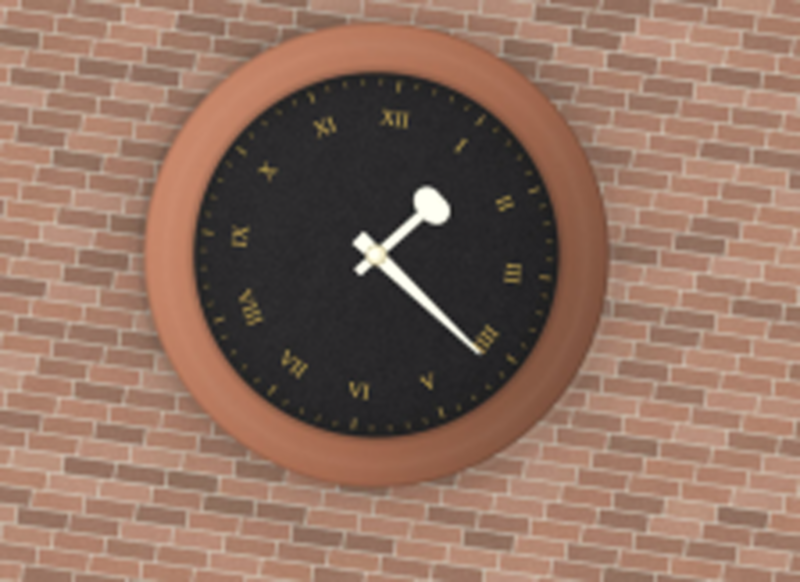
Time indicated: 1:21
